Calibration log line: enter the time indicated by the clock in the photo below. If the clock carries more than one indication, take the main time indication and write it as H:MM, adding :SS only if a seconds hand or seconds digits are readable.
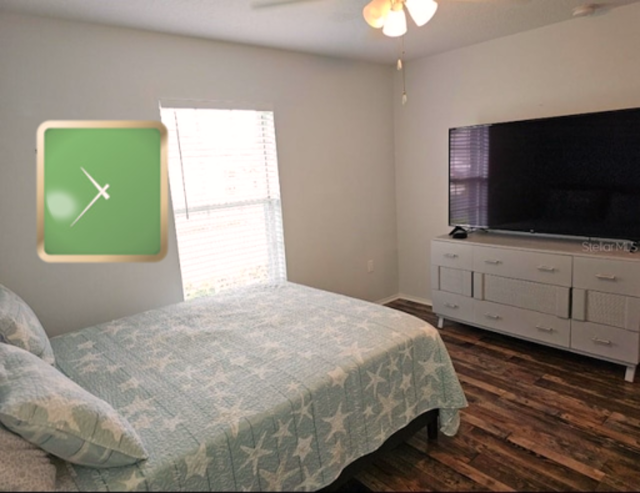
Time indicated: 10:37
